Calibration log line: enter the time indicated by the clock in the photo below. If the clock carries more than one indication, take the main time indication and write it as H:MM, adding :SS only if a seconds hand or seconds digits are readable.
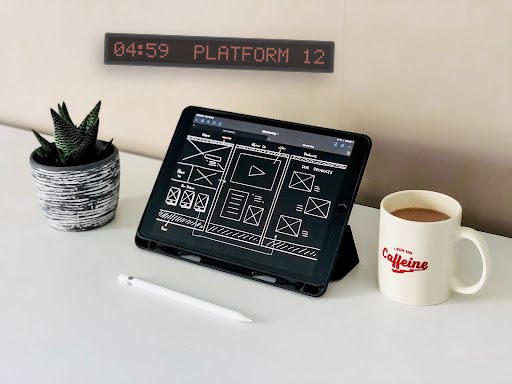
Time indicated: 4:59
